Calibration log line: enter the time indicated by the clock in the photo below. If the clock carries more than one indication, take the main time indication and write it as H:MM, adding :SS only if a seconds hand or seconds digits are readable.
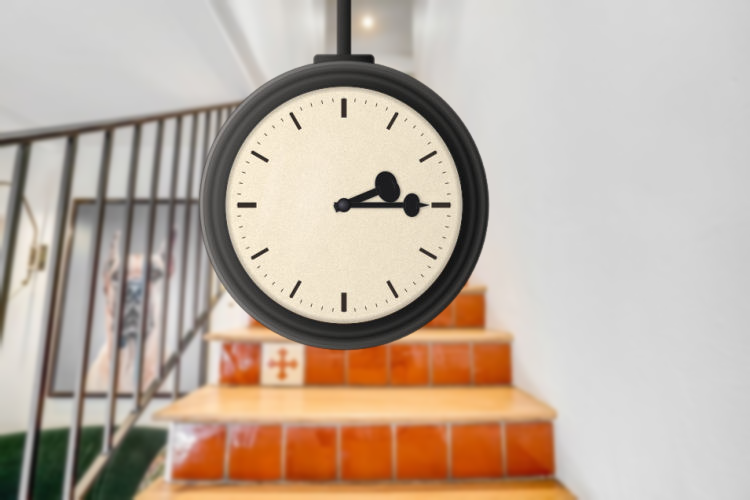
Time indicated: 2:15
